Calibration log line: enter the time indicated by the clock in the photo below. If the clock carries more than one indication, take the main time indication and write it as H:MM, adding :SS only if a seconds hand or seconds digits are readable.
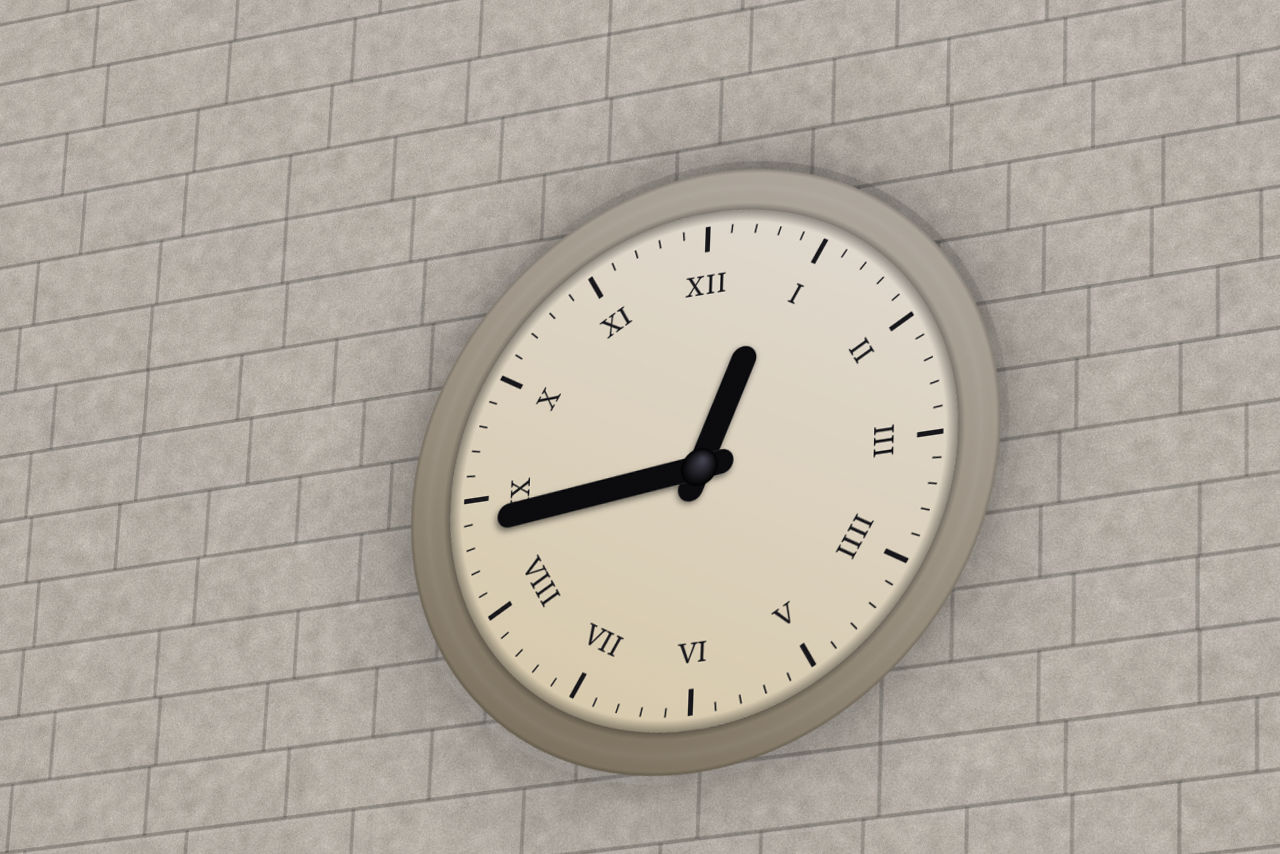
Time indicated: 12:44
